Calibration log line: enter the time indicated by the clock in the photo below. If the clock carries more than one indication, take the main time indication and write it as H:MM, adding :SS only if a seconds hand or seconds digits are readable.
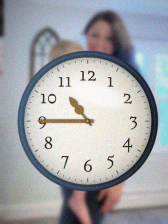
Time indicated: 10:45
